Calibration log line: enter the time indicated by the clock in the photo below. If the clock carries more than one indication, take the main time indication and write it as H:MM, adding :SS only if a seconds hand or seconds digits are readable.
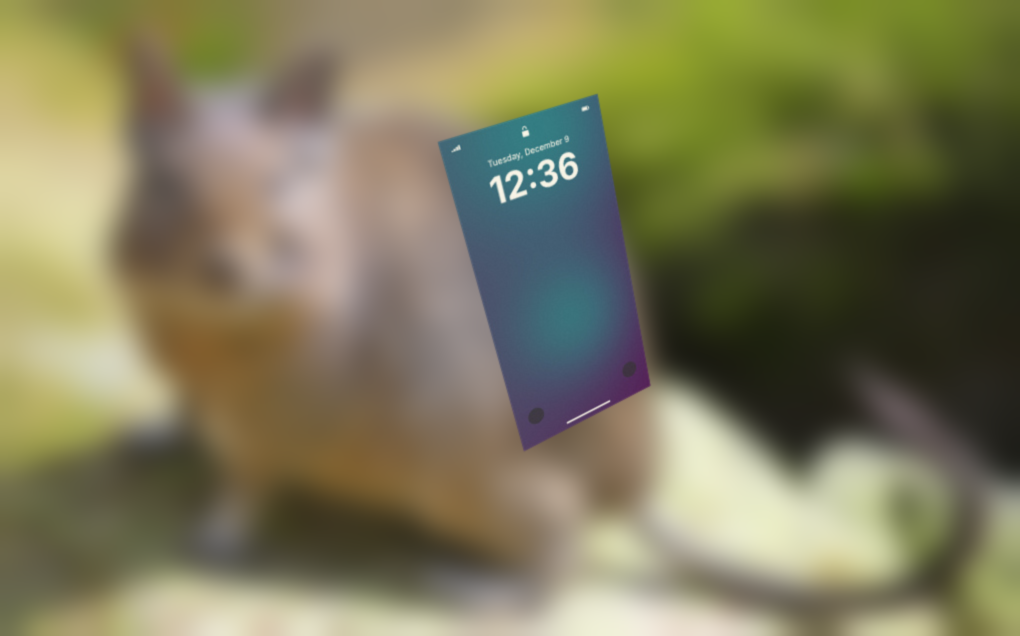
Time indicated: 12:36
